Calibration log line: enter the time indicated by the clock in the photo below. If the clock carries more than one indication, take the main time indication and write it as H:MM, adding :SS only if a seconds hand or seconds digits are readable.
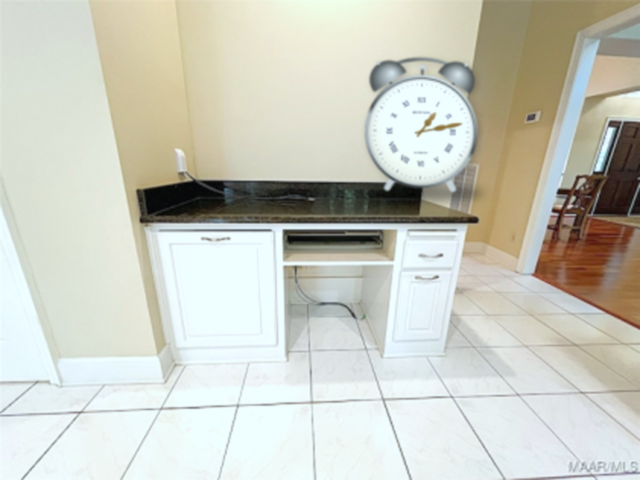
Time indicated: 1:13
